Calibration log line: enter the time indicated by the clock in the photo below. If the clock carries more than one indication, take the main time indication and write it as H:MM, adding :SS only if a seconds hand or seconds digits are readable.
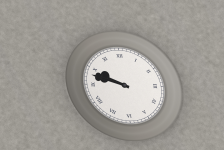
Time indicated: 9:48
